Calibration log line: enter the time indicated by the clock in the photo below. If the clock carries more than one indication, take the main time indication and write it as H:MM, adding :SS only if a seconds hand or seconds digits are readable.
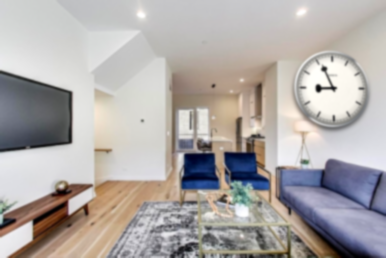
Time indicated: 8:56
